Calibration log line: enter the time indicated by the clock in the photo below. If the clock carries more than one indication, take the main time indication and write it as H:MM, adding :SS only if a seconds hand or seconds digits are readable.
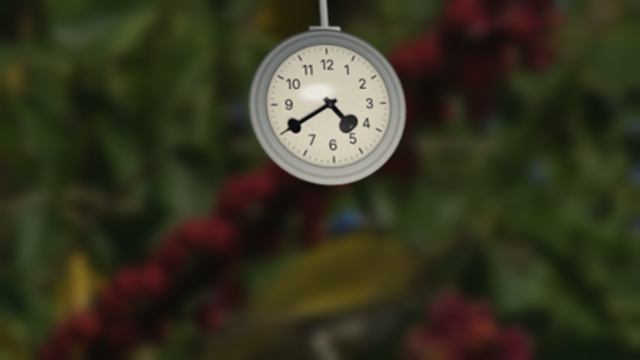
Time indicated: 4:40
